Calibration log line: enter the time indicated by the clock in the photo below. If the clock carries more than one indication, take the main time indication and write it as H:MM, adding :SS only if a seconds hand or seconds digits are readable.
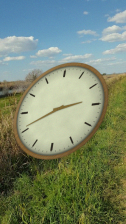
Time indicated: 2:41
